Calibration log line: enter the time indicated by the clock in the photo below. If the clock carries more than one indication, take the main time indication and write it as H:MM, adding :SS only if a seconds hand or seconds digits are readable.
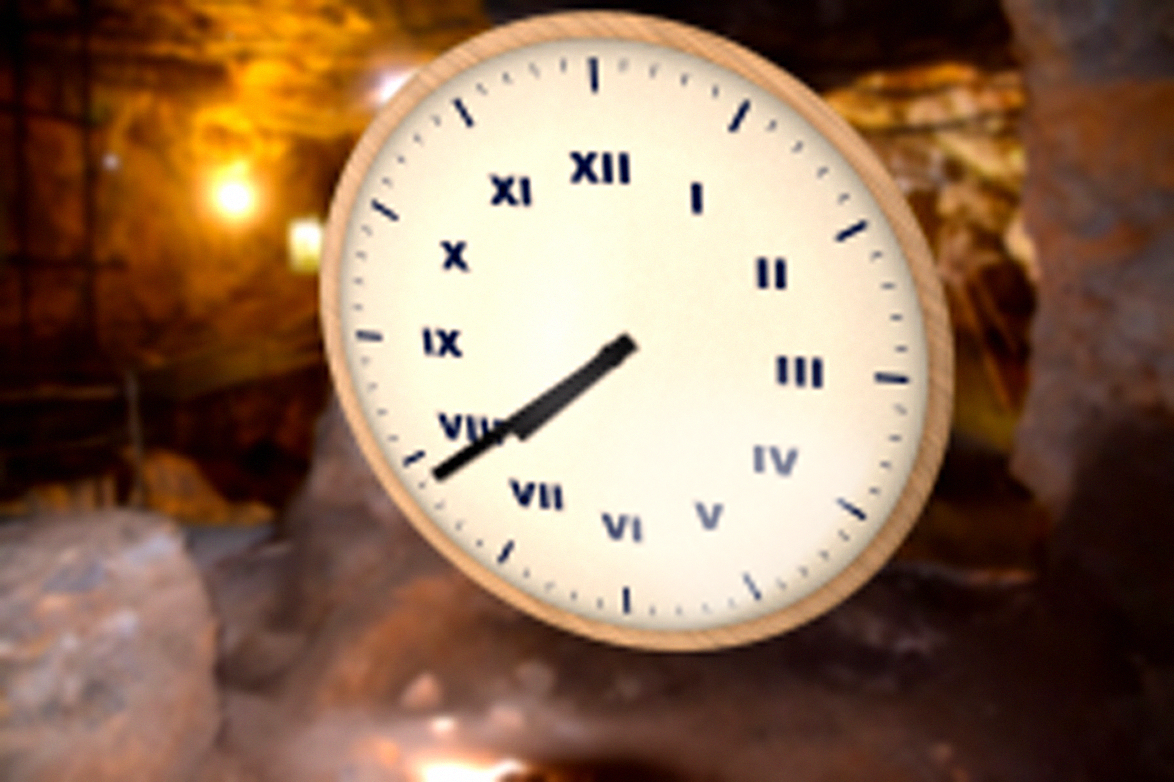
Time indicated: 7:39
